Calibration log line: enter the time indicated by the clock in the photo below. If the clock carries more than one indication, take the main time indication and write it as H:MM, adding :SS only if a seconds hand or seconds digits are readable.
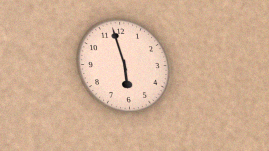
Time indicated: 5:58
